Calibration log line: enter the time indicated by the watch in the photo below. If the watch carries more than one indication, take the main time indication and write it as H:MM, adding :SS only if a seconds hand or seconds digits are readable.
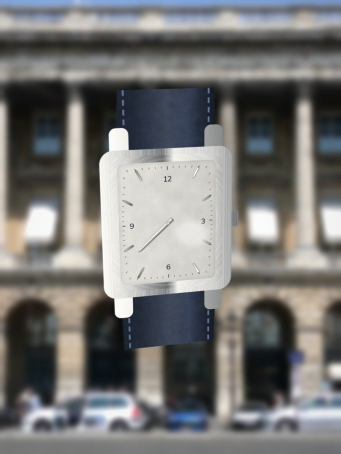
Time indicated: 7:38
